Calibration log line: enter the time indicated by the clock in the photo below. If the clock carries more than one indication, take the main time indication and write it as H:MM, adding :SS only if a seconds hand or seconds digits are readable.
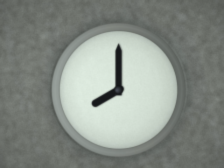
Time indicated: 8:00
